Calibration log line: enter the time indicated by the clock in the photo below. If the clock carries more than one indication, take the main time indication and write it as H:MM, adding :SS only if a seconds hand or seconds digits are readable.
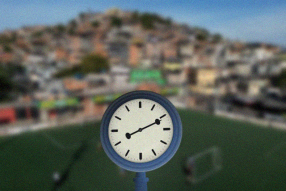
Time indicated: 8:11
